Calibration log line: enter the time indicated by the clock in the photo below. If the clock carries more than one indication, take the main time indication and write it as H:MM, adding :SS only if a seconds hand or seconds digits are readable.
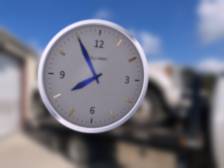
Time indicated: 7:55
